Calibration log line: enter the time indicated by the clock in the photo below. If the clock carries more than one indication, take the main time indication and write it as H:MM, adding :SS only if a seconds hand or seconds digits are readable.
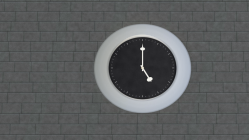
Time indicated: 5:00
